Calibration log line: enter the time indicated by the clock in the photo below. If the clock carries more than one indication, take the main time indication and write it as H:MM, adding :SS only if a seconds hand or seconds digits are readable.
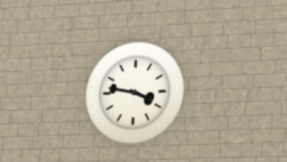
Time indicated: 3:47
